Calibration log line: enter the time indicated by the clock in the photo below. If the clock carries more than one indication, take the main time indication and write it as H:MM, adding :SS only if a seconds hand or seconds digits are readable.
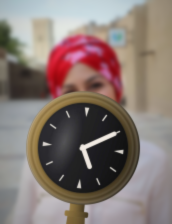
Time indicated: 5:10
